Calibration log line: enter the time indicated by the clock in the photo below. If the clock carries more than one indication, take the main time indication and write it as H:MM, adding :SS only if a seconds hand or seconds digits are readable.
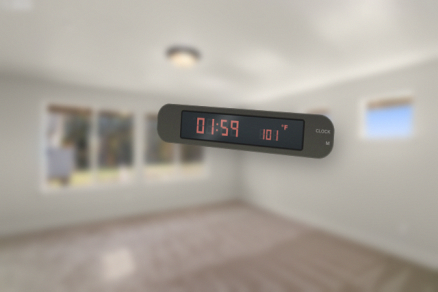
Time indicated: 1:59
